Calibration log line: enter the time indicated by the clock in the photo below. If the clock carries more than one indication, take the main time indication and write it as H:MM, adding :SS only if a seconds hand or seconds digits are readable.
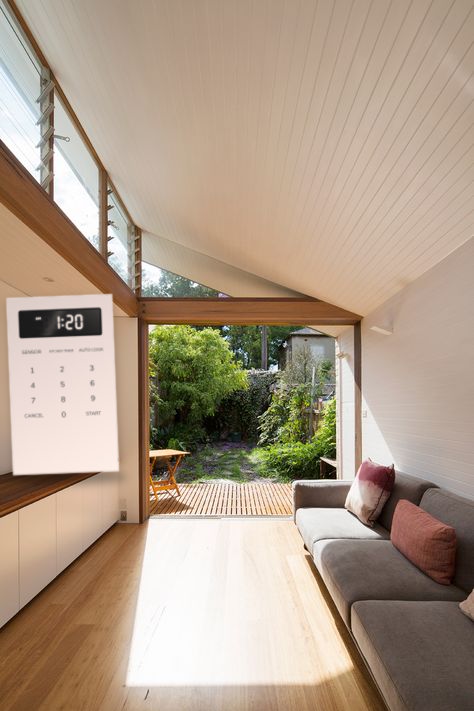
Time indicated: 1:20
